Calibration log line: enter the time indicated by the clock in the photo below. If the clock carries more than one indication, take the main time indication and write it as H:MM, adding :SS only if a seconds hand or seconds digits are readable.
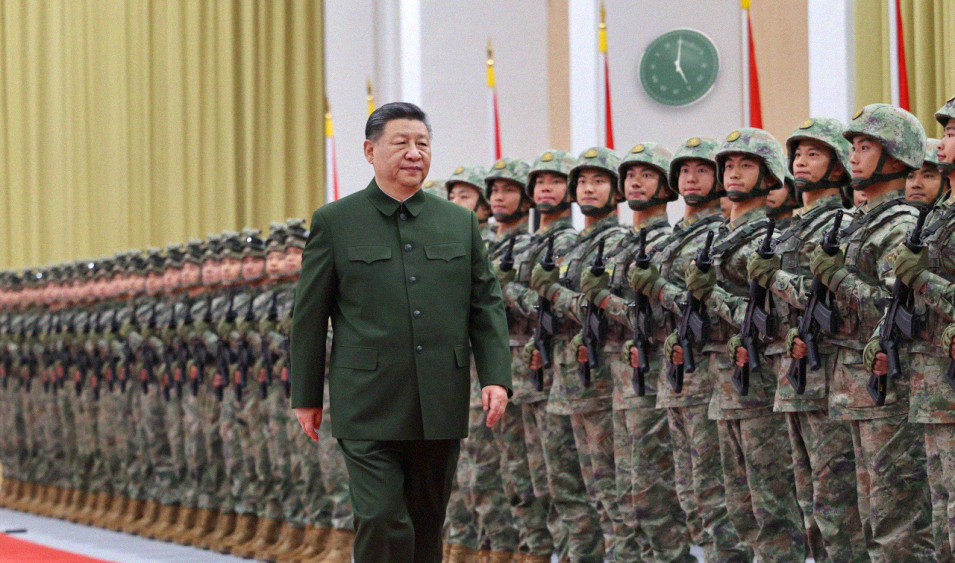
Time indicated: 5:00
